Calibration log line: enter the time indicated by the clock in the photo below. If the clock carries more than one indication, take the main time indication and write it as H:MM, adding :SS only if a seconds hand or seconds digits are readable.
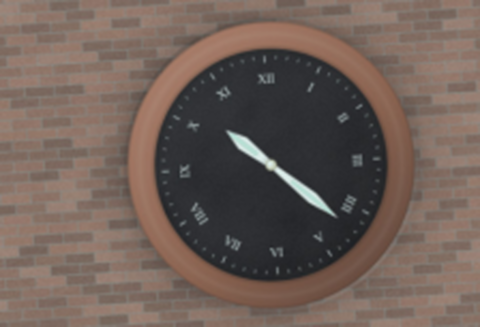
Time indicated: 10:22
